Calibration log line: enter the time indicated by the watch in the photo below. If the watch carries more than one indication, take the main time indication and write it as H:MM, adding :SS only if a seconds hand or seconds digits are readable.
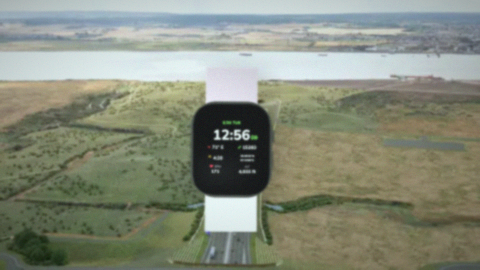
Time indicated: 12:56
